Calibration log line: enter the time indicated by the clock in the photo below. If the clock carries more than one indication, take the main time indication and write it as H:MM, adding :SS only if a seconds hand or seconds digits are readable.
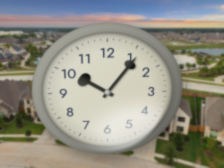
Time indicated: 10:06
